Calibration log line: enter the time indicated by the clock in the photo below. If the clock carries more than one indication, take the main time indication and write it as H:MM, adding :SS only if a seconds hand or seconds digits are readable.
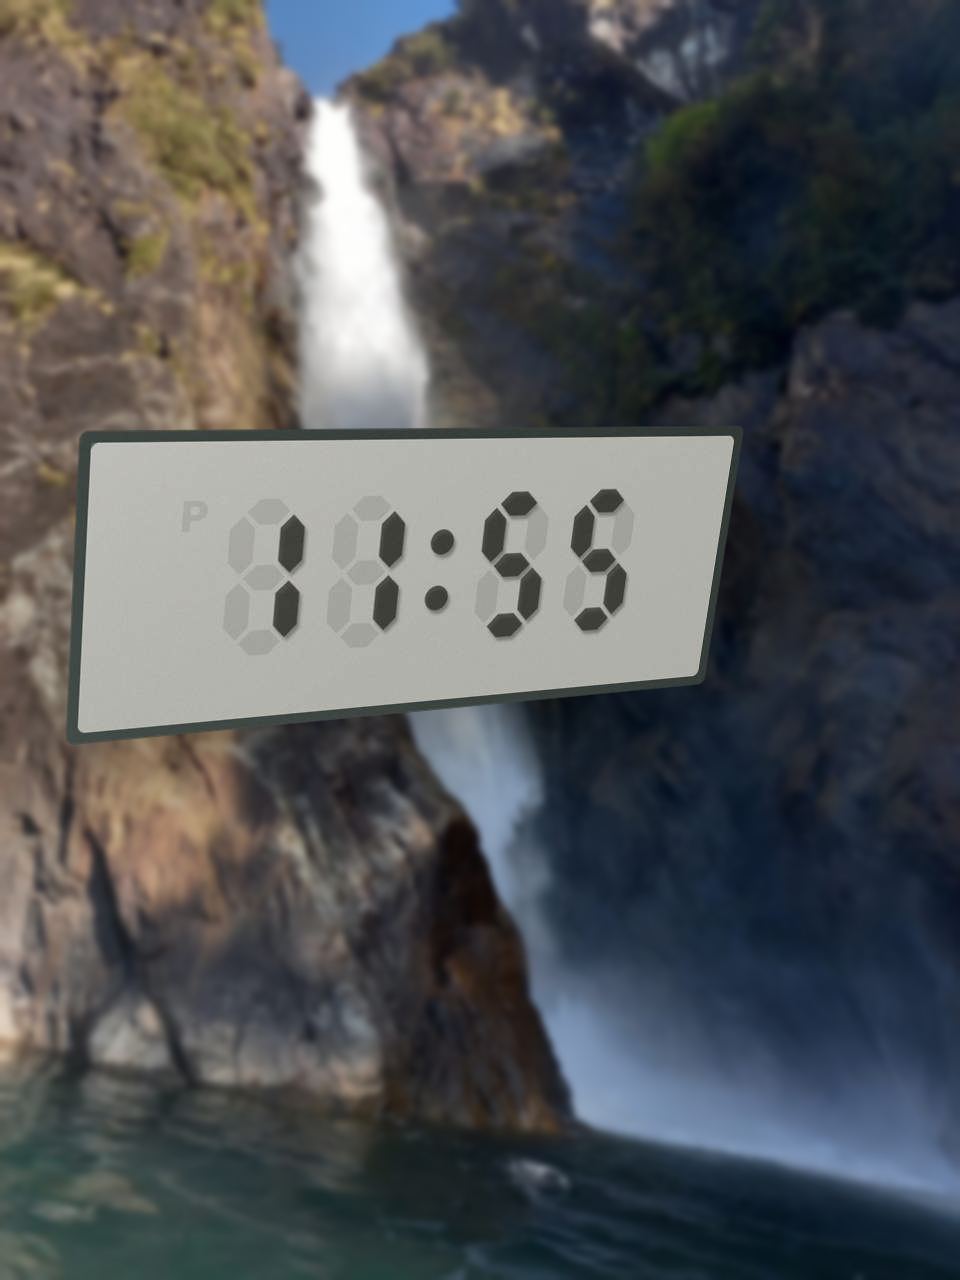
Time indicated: 11:55
